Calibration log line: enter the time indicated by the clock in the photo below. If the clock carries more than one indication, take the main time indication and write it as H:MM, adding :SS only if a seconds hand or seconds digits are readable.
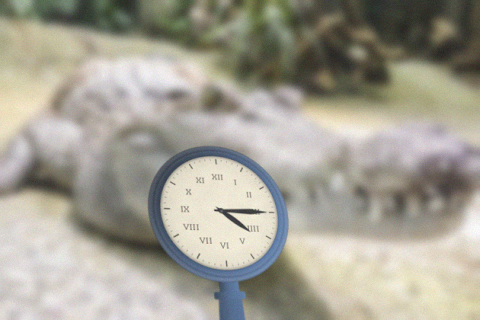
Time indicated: 4:15
